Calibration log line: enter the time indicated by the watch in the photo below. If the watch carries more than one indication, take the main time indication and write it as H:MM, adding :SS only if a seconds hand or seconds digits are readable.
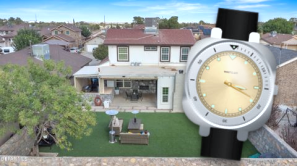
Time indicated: 3:19
